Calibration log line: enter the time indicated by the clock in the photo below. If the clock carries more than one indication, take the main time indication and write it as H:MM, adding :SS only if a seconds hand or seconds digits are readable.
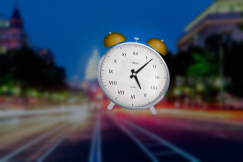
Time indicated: 5:07
